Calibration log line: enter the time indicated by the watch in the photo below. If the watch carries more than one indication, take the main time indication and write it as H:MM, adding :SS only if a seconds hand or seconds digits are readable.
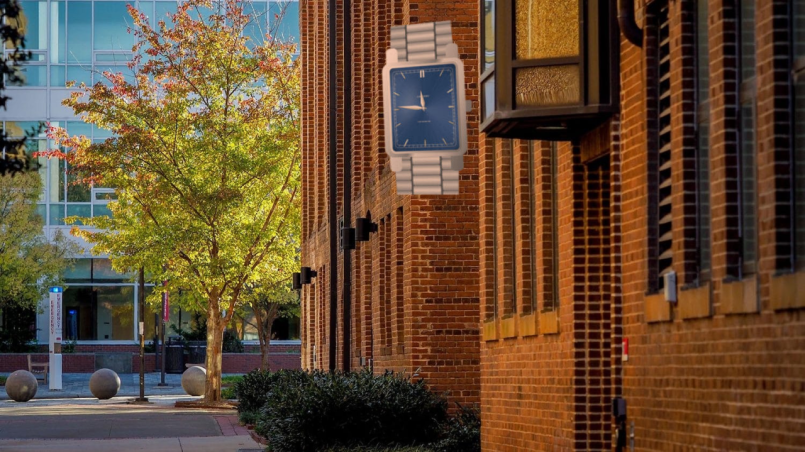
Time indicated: 11:46
